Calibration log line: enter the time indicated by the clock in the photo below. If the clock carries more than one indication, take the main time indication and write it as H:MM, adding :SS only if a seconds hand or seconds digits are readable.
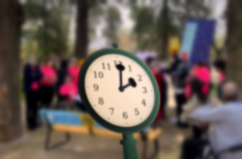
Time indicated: 2:01
